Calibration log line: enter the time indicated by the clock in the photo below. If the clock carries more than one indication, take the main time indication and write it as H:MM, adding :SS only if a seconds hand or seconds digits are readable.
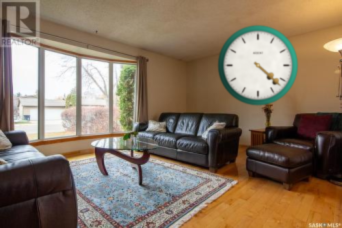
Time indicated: 4:22
